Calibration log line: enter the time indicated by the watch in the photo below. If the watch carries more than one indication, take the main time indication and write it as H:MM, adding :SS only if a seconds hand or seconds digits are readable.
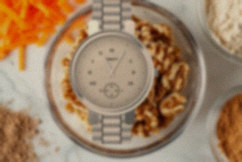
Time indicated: 11:05
